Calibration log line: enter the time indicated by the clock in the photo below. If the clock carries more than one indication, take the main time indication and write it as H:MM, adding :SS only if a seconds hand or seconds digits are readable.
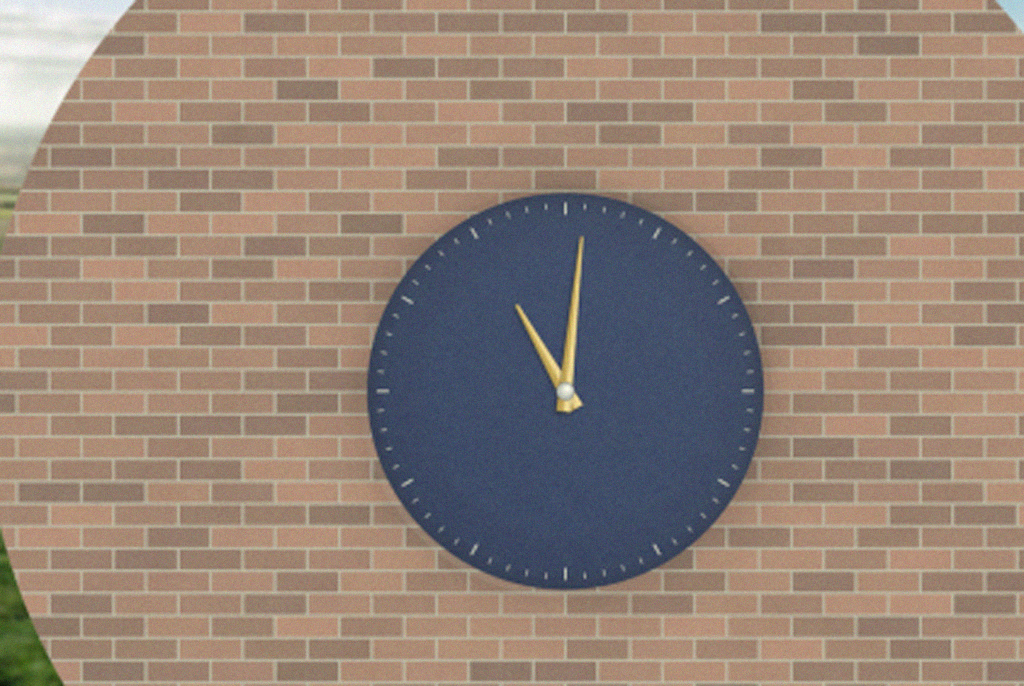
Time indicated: 11:01
